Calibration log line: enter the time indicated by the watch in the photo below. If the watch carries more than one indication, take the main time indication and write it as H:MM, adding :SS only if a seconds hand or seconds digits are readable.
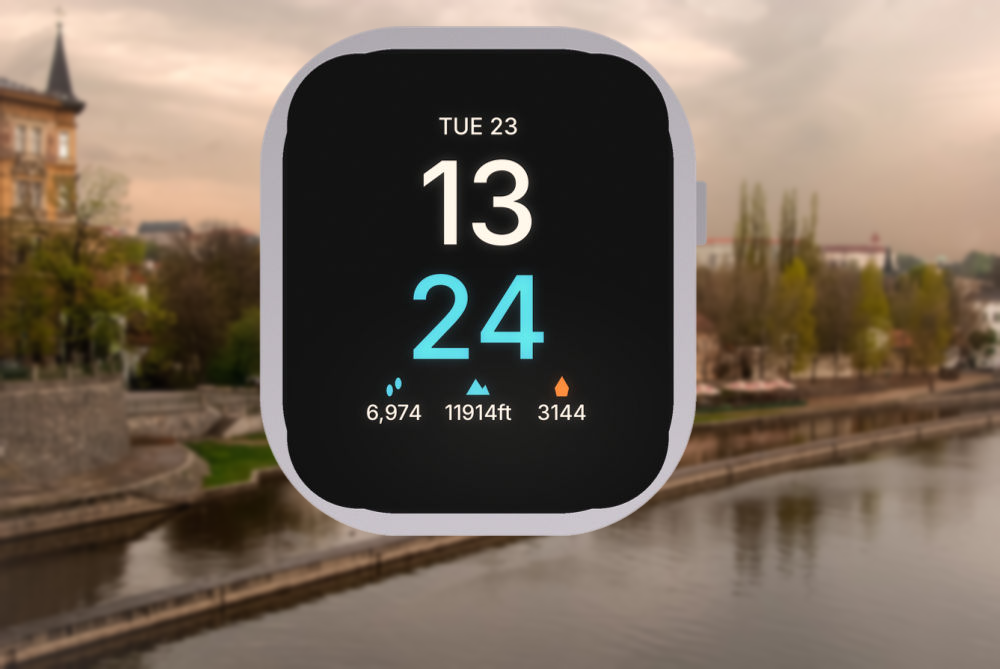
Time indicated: 13:24
